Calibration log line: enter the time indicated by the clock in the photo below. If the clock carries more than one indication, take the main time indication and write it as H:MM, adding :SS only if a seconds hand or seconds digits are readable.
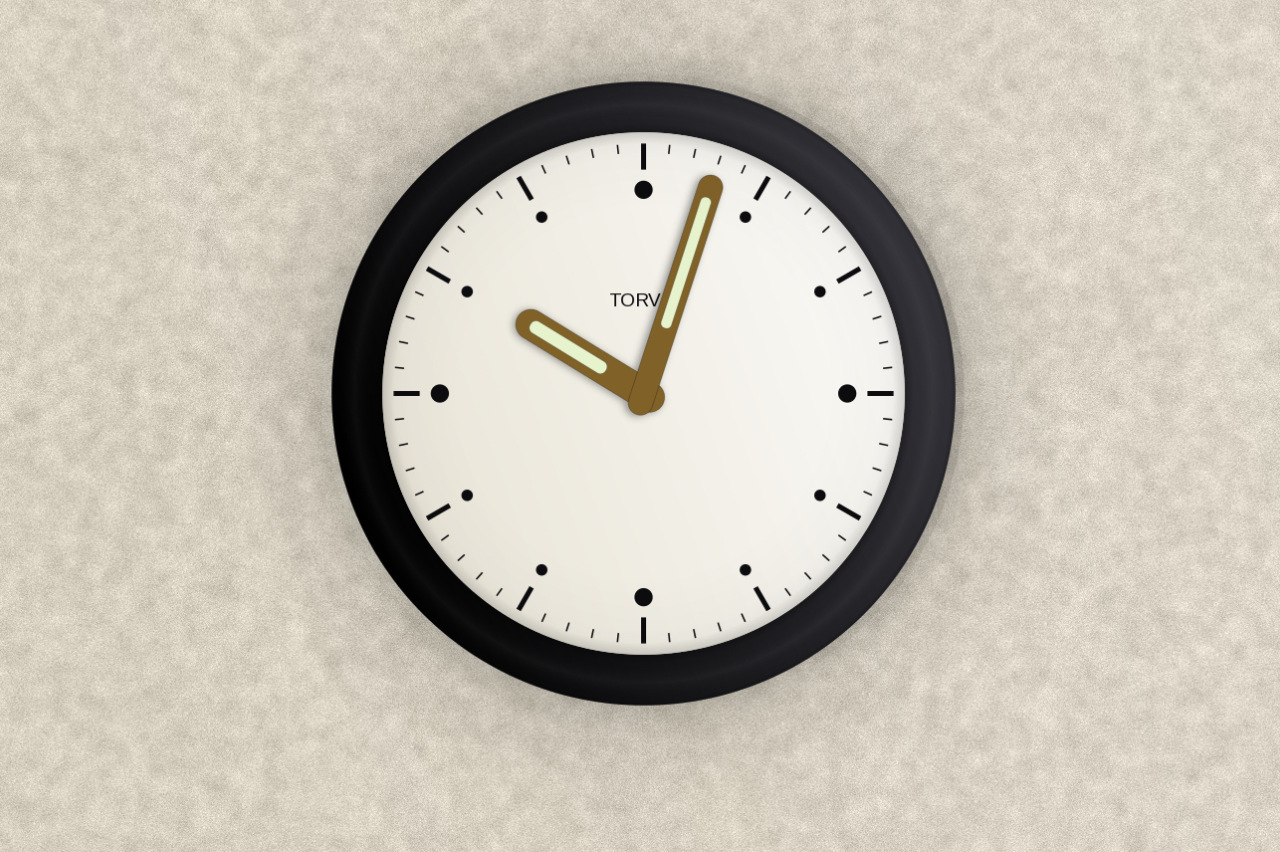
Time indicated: 10:03
